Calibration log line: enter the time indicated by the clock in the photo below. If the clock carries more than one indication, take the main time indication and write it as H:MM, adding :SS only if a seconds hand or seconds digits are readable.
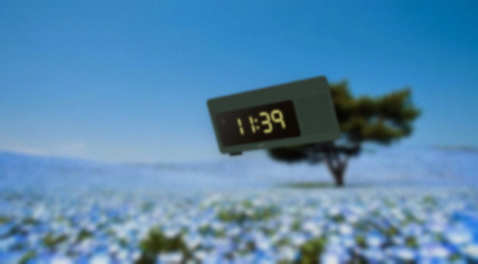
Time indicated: 11:39
